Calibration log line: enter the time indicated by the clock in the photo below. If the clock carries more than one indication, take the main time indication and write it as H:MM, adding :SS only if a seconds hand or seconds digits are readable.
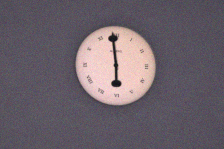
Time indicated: 5:59
